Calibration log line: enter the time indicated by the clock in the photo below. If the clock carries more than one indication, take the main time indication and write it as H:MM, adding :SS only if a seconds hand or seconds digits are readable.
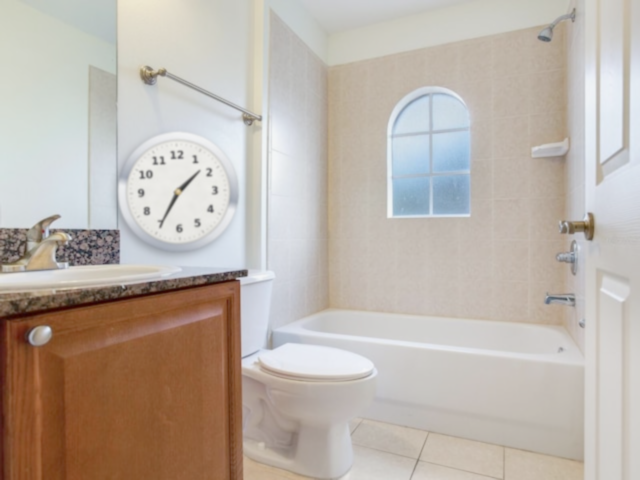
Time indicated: 1:35
